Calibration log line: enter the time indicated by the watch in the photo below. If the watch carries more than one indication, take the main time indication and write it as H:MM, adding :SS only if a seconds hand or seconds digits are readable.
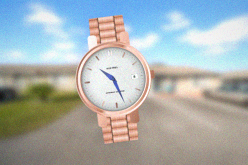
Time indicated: 10:27
